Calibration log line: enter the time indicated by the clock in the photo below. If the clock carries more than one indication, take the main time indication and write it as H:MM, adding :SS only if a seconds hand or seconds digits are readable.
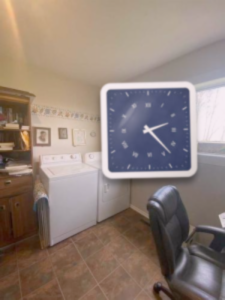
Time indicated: 2:23
